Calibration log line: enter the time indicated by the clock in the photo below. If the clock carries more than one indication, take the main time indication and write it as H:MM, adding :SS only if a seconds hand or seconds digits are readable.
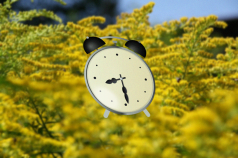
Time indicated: 8:29
